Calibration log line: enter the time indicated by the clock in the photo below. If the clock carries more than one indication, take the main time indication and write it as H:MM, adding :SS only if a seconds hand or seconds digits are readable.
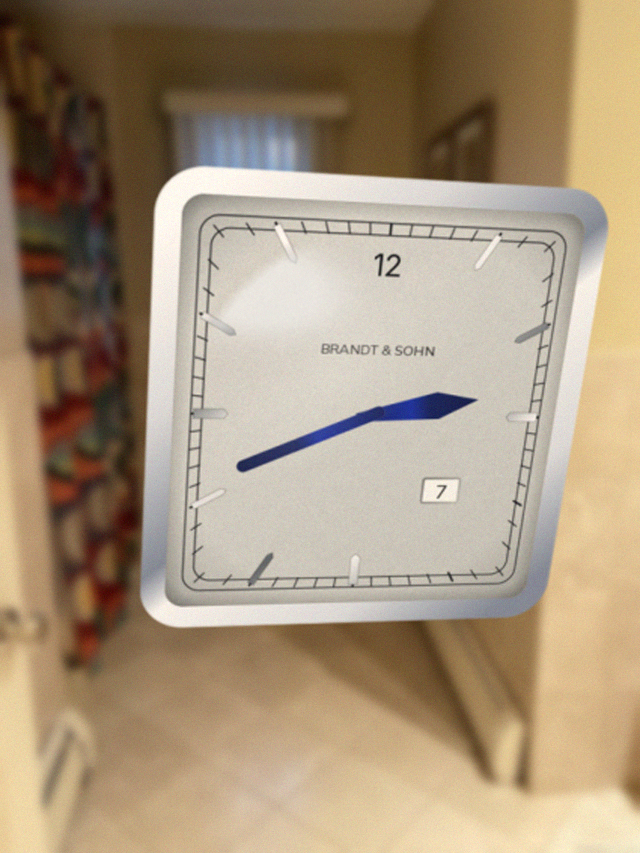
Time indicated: 2:41
